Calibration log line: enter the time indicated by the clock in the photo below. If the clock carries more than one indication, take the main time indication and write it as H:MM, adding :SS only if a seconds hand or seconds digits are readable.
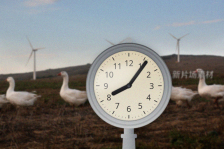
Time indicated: 8:06
